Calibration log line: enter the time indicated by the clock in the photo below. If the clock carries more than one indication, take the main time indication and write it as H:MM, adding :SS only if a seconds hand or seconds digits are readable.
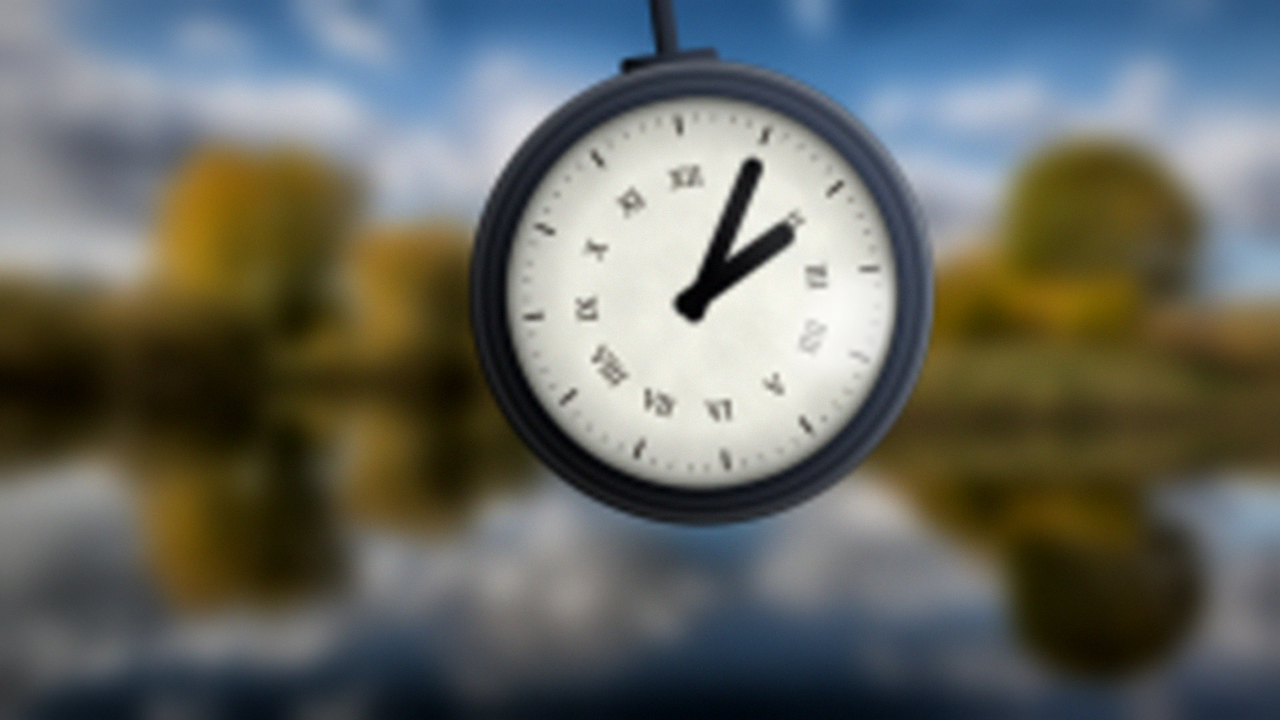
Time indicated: 2:05
